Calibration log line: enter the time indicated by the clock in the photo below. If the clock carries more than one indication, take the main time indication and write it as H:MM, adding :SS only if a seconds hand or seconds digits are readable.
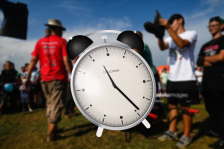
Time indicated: 11:24
